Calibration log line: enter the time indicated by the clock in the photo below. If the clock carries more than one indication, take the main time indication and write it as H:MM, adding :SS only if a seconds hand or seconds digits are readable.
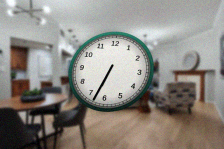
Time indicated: 6:33
